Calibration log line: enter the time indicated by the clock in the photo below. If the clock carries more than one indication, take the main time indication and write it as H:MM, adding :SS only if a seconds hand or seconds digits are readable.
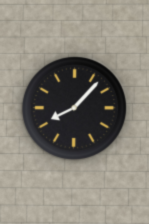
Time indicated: 8:07
